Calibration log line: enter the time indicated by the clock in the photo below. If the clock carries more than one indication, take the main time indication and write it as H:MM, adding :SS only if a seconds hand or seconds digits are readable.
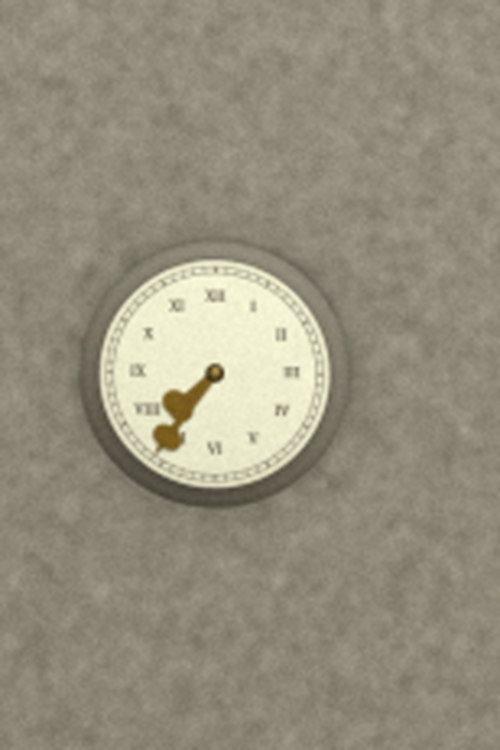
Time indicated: 7:36
